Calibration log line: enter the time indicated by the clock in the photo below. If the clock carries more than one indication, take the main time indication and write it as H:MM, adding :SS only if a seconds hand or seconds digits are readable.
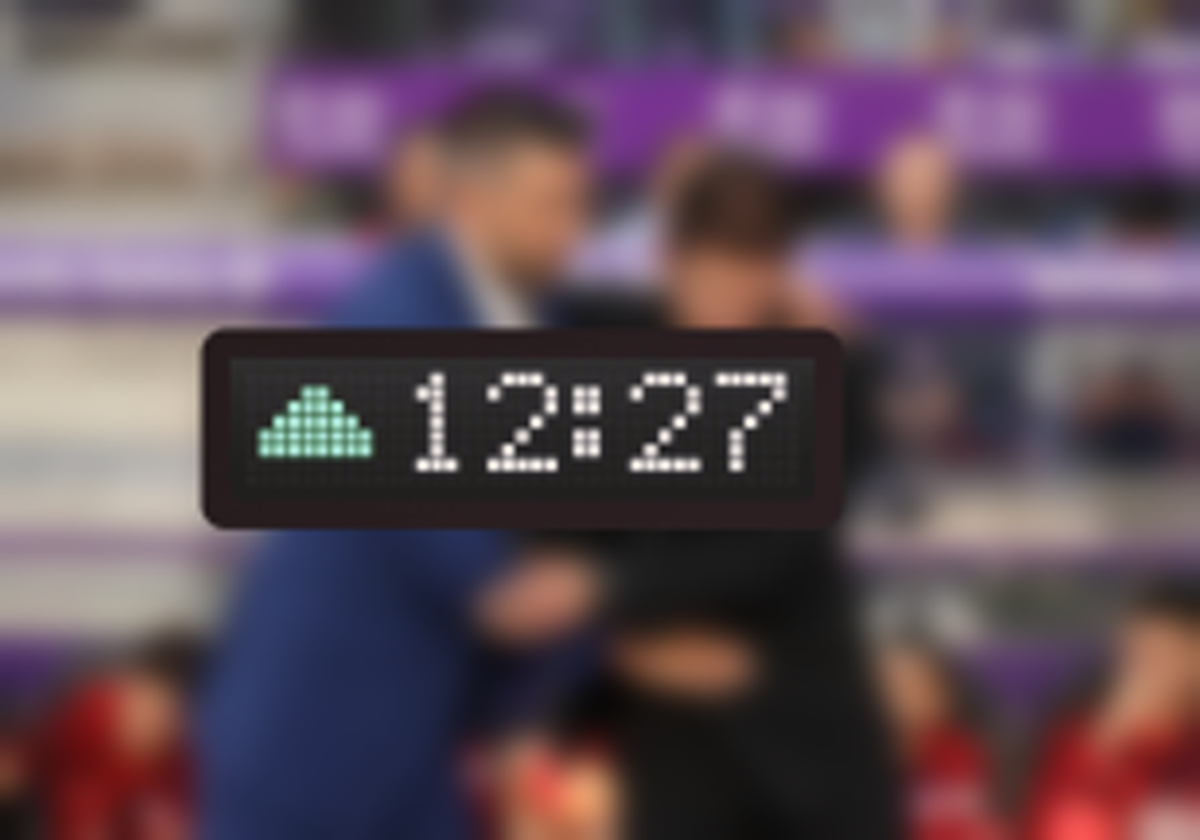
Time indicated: 12:27
